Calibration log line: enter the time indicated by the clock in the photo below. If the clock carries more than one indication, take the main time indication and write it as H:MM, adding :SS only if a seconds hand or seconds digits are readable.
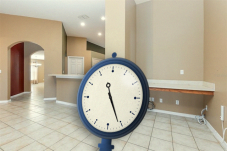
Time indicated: 11:26
